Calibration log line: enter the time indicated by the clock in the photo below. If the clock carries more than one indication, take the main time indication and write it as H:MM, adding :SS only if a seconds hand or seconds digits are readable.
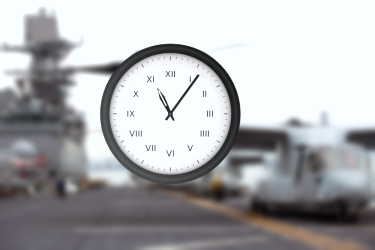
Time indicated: 11:06
